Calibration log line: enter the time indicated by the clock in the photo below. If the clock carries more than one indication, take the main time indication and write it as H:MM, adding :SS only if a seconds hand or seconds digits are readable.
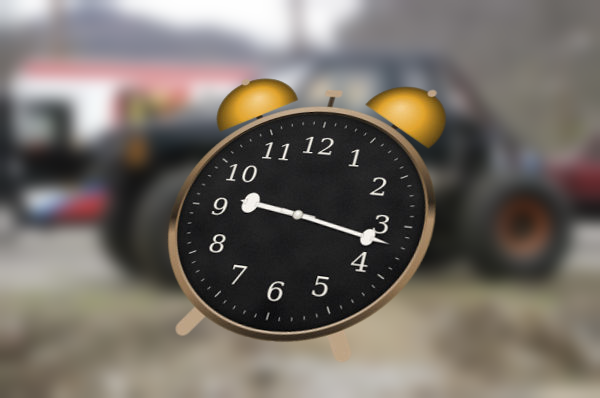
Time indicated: 9:17
